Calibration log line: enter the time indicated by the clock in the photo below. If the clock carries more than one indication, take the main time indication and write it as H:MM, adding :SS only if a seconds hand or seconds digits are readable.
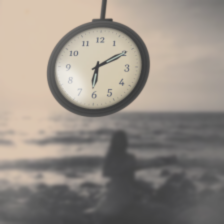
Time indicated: 6:10
